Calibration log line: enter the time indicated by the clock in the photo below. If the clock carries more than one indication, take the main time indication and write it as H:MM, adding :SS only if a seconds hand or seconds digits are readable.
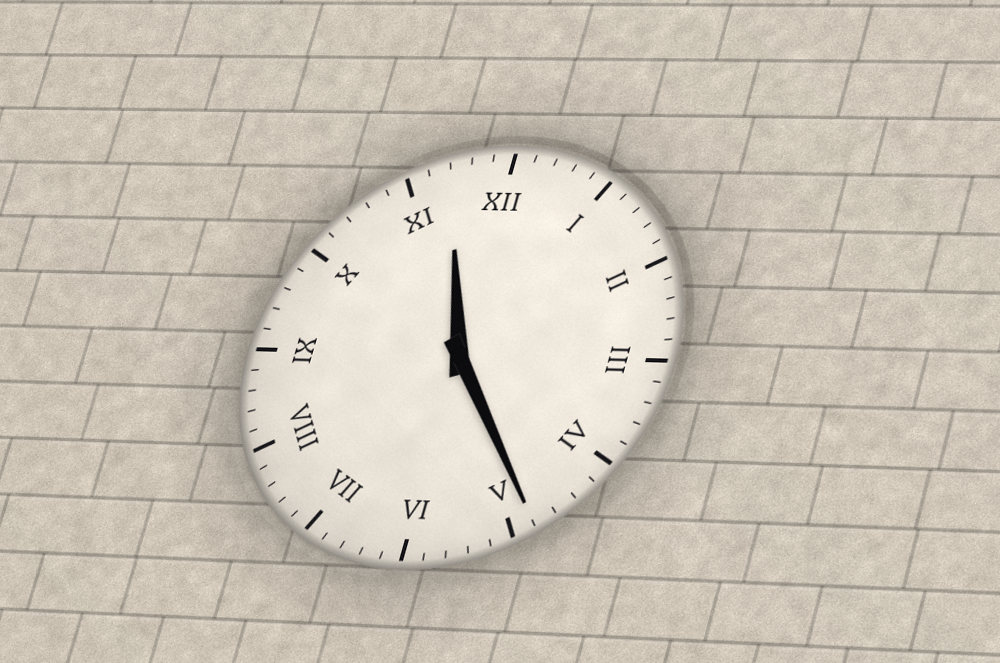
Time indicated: 11:24
